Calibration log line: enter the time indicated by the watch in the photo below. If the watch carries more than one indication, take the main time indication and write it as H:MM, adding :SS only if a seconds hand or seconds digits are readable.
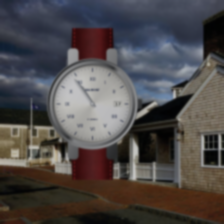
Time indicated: 10:54
